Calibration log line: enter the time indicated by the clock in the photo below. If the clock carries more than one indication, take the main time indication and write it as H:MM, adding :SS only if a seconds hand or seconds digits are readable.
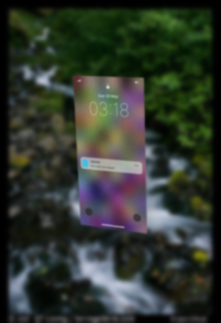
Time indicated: 3:18
